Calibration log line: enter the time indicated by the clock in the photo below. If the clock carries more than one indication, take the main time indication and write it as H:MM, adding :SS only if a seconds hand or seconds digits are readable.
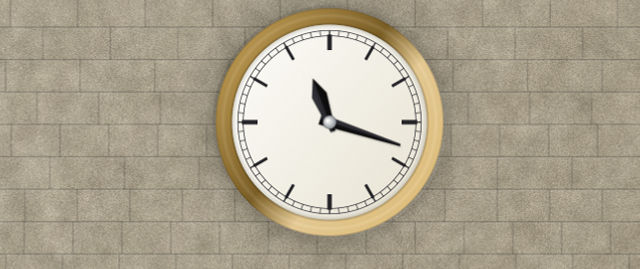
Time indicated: 11:18
